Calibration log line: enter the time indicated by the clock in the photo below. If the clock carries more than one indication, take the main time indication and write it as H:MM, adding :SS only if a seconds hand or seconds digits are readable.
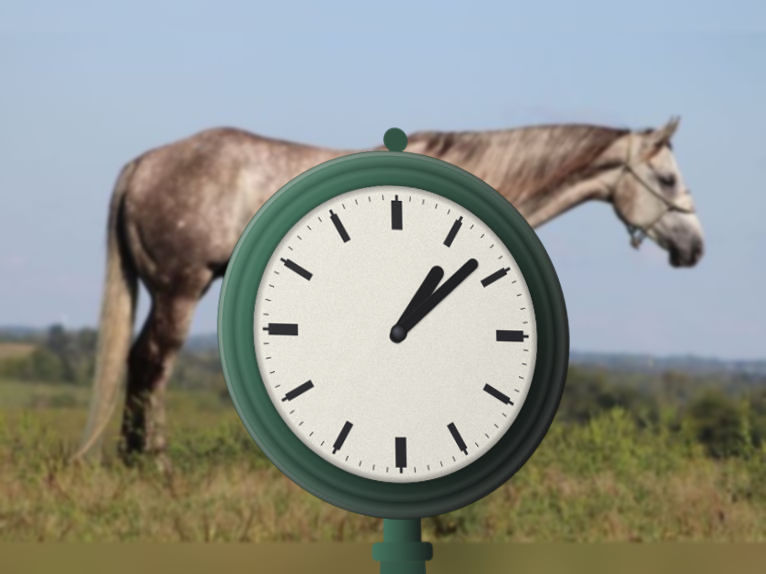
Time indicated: 1:08
